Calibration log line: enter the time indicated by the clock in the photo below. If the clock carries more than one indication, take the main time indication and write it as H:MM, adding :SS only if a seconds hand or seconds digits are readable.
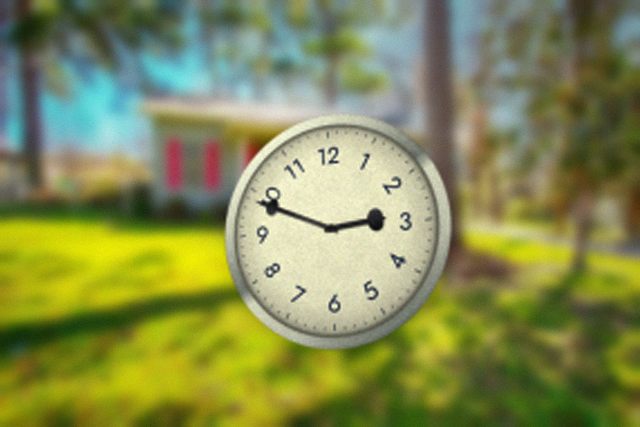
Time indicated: 2:49
